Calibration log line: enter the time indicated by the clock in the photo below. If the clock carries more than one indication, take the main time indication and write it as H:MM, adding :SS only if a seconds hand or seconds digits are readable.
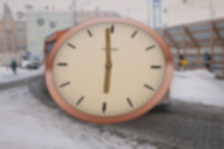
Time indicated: 5:59
